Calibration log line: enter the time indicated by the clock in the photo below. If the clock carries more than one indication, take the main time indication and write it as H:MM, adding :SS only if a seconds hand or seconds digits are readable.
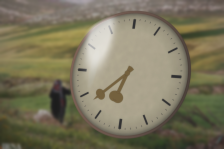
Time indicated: 6:38
